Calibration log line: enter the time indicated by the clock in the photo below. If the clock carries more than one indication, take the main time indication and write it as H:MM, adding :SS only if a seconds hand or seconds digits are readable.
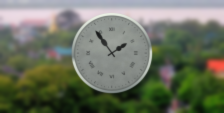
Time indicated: 1:54
